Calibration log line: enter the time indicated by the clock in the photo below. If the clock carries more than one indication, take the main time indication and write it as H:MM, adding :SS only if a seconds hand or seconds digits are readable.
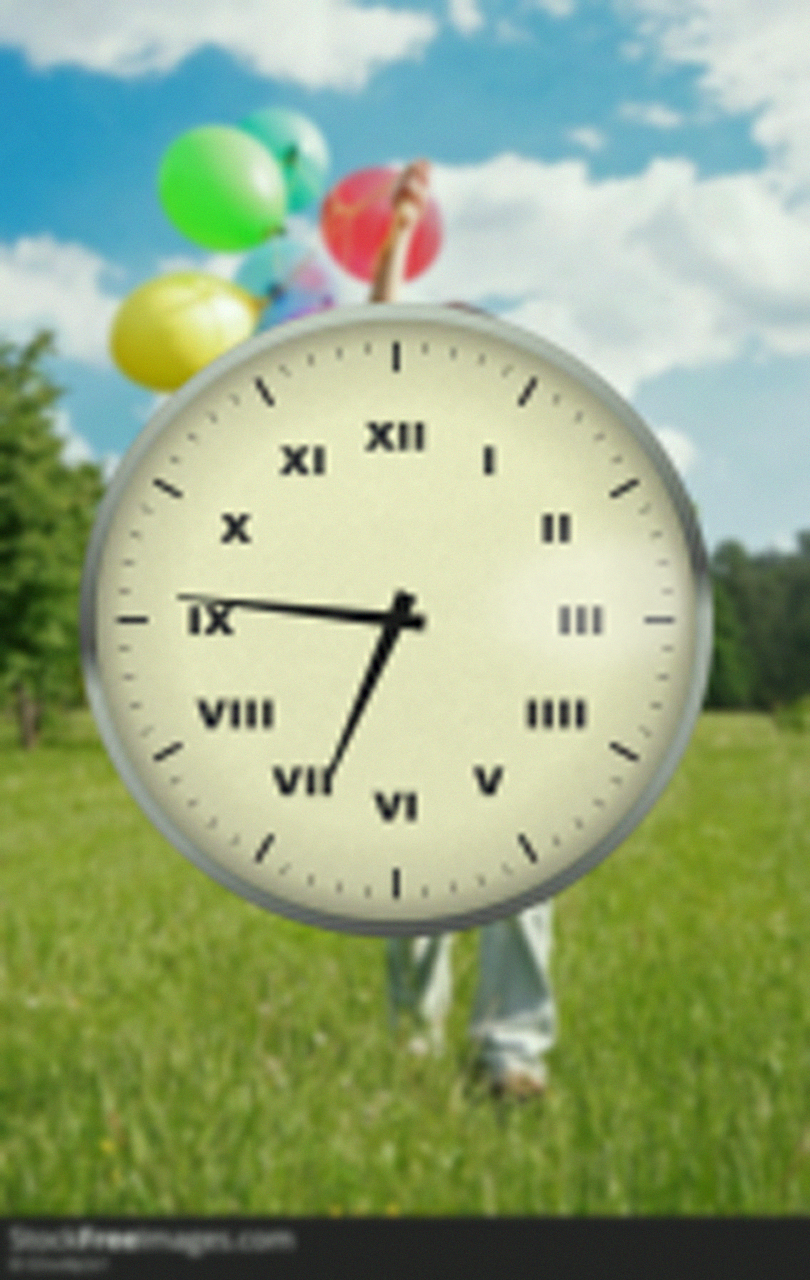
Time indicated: 6:46
